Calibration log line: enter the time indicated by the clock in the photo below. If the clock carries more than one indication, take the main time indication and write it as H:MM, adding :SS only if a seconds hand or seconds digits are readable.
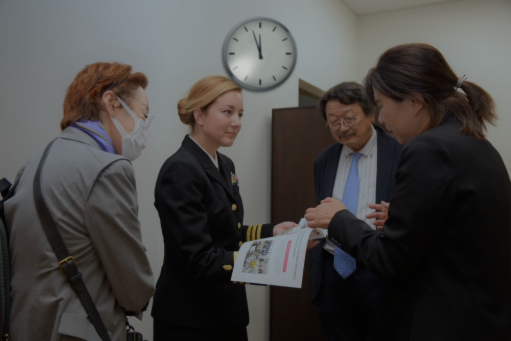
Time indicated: 11:57
